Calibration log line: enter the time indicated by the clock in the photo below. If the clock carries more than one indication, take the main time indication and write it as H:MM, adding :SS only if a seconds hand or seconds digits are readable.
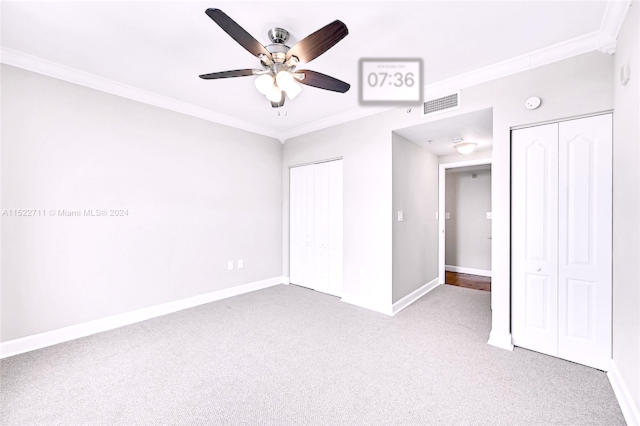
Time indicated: 7:36
